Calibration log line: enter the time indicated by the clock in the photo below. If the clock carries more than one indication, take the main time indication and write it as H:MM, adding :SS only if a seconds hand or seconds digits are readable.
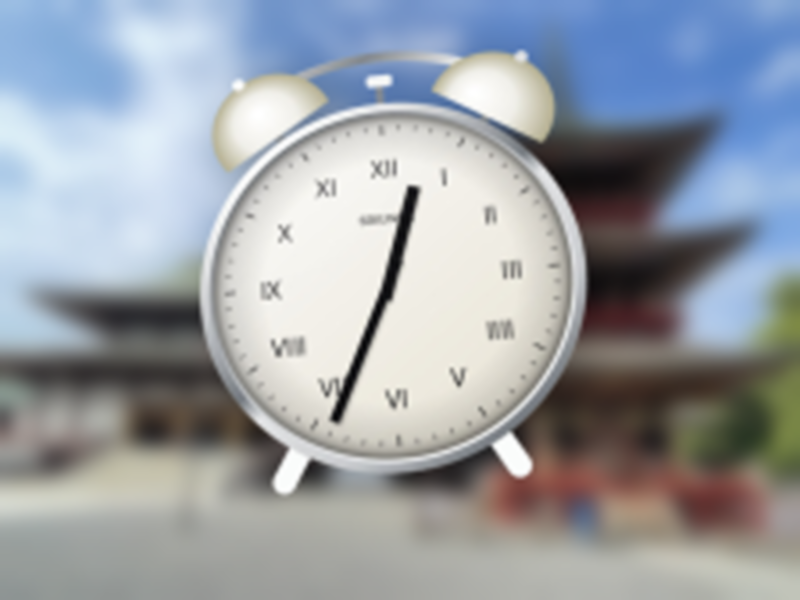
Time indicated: 12:34
